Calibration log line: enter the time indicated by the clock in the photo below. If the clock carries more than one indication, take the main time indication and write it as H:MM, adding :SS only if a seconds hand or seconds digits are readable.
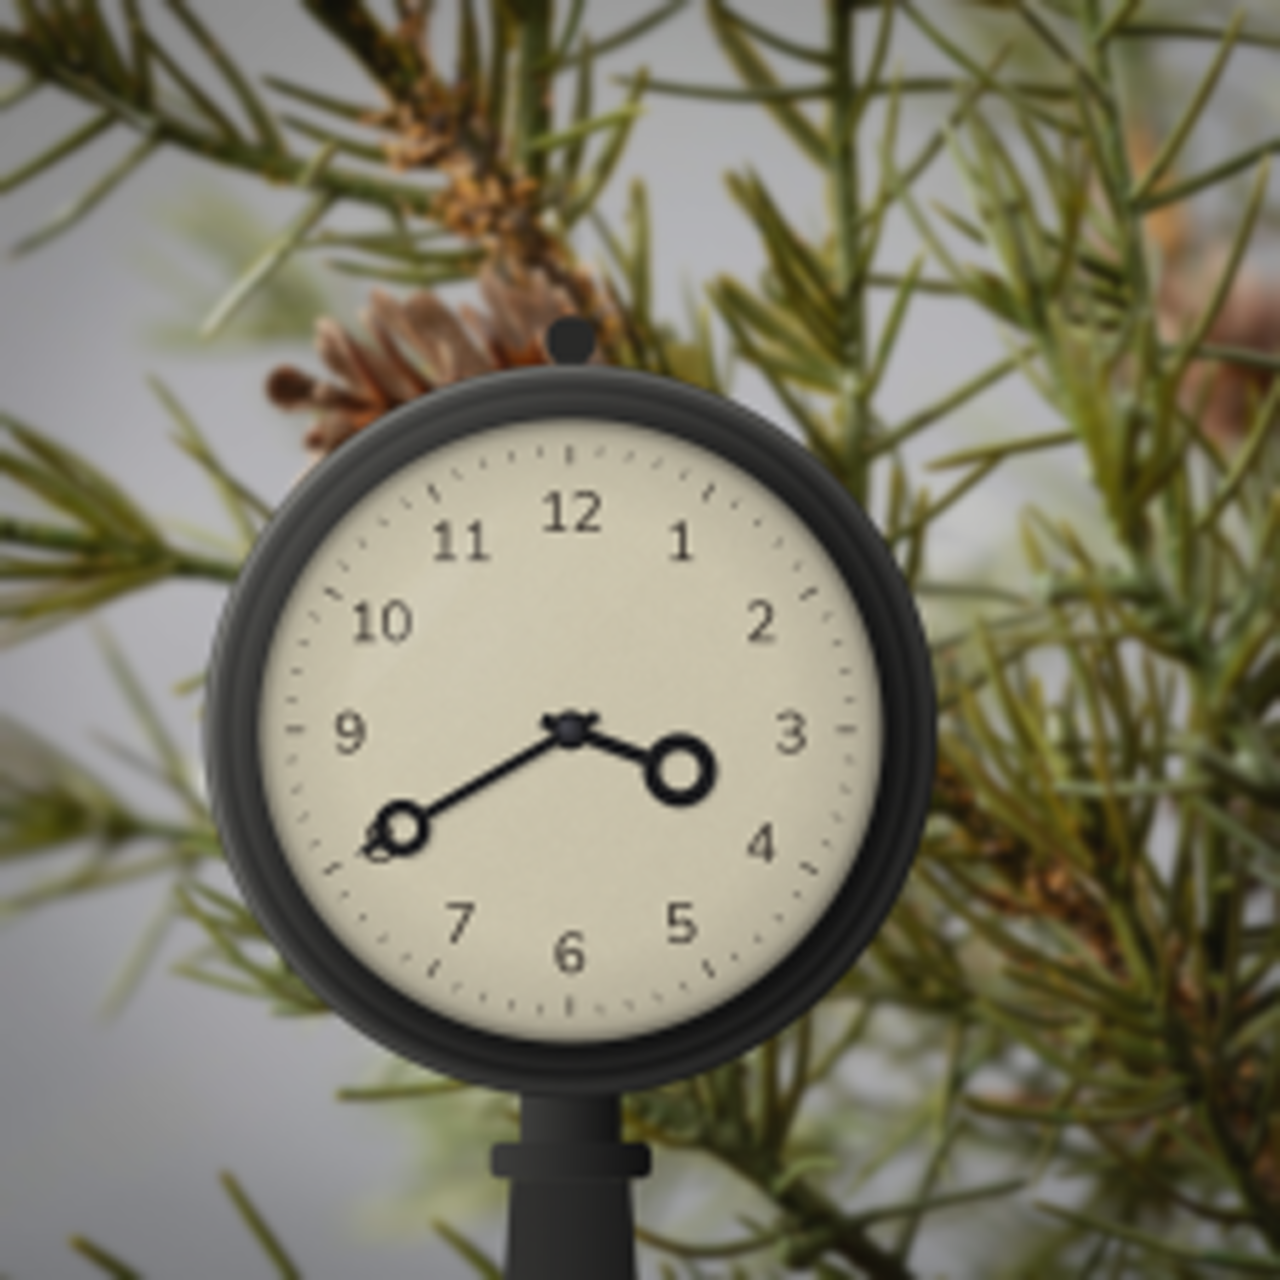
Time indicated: 3:40
